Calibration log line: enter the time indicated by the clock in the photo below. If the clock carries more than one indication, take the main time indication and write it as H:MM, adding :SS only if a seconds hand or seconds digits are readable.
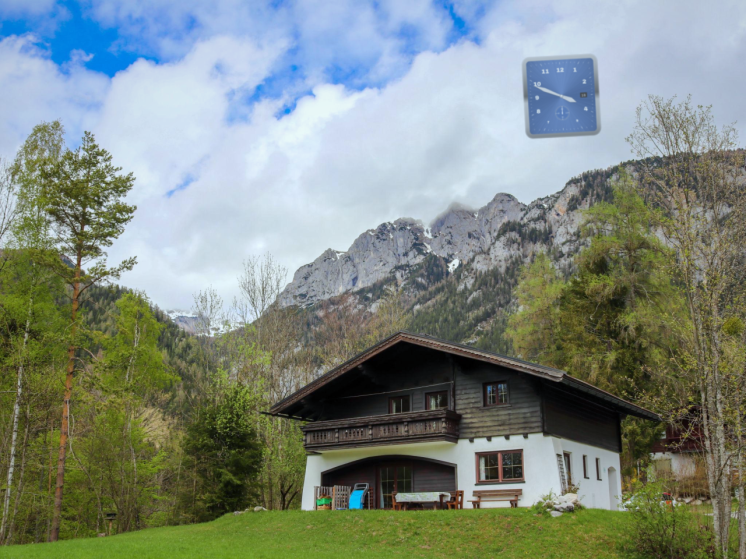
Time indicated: 3:49
